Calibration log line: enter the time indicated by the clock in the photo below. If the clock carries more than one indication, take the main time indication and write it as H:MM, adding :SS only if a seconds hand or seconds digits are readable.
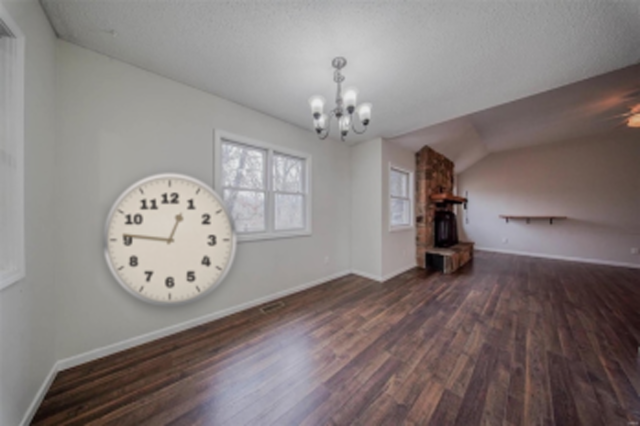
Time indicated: 12:46
